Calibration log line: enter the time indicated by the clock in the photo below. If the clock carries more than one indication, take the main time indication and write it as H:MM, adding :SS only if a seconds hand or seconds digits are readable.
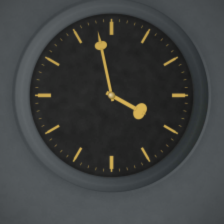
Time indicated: 3:58
